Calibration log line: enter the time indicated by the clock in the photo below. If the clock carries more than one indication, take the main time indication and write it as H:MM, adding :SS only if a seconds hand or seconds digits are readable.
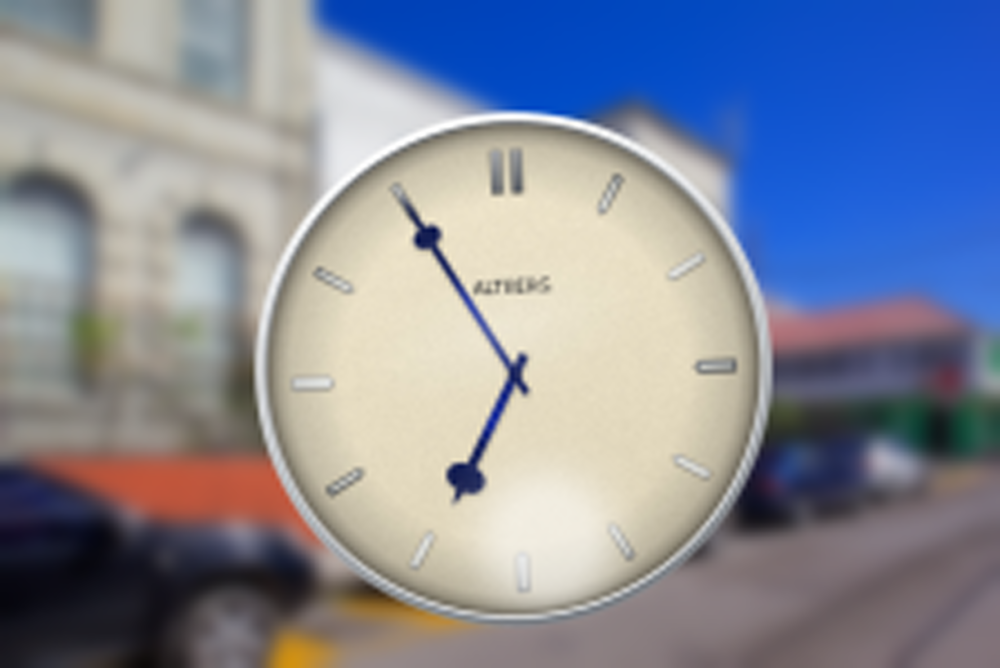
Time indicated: 6:55
